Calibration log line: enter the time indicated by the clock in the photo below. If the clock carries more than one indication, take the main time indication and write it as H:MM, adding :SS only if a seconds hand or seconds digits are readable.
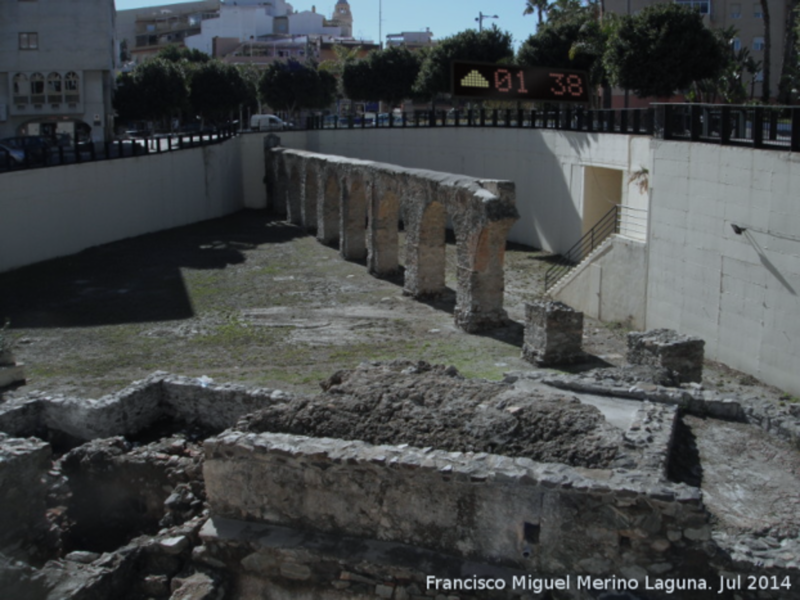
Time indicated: 1:38
